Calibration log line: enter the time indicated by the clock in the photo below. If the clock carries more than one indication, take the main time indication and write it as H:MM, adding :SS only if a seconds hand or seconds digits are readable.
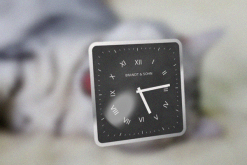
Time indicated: 5:14
